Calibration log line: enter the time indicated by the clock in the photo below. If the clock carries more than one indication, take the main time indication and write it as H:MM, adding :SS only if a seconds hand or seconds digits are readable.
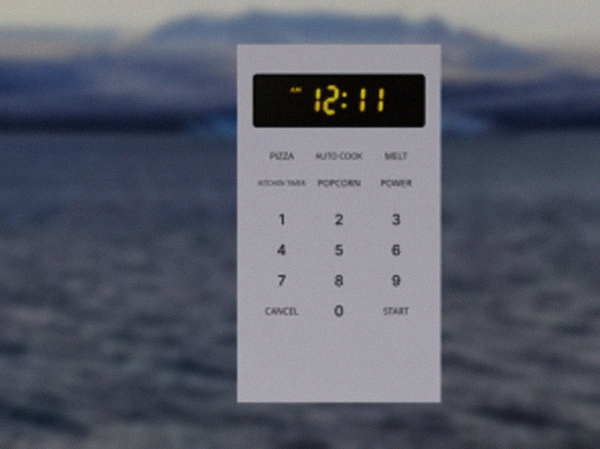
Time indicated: 12:11
